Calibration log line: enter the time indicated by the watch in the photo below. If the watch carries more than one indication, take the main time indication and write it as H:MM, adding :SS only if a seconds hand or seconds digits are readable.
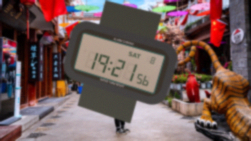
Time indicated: 19:21
